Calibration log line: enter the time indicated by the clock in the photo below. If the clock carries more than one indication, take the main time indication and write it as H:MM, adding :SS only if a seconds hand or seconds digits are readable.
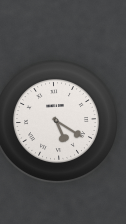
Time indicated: 5:21
